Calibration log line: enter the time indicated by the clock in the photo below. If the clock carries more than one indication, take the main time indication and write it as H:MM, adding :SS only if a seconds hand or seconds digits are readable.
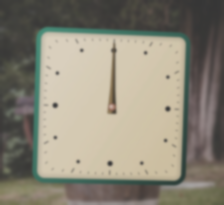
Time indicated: 12:00
